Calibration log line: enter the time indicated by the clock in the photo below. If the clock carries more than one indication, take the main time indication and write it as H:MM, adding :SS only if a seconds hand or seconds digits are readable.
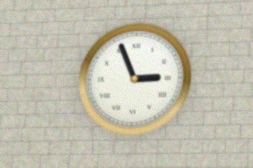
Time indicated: 2:56
